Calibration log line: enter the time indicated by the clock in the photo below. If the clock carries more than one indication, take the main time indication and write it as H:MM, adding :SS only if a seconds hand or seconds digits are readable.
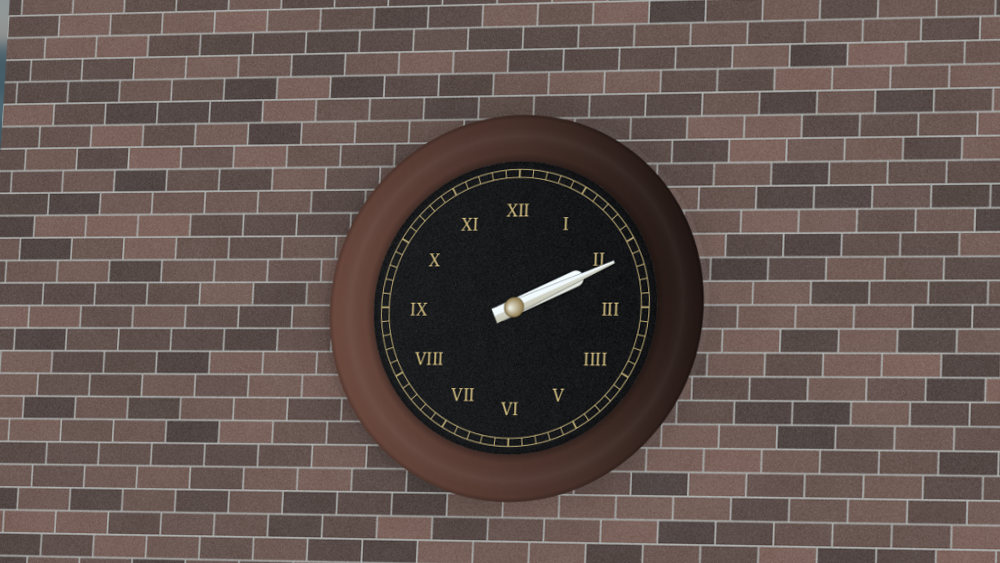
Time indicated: 2:11
